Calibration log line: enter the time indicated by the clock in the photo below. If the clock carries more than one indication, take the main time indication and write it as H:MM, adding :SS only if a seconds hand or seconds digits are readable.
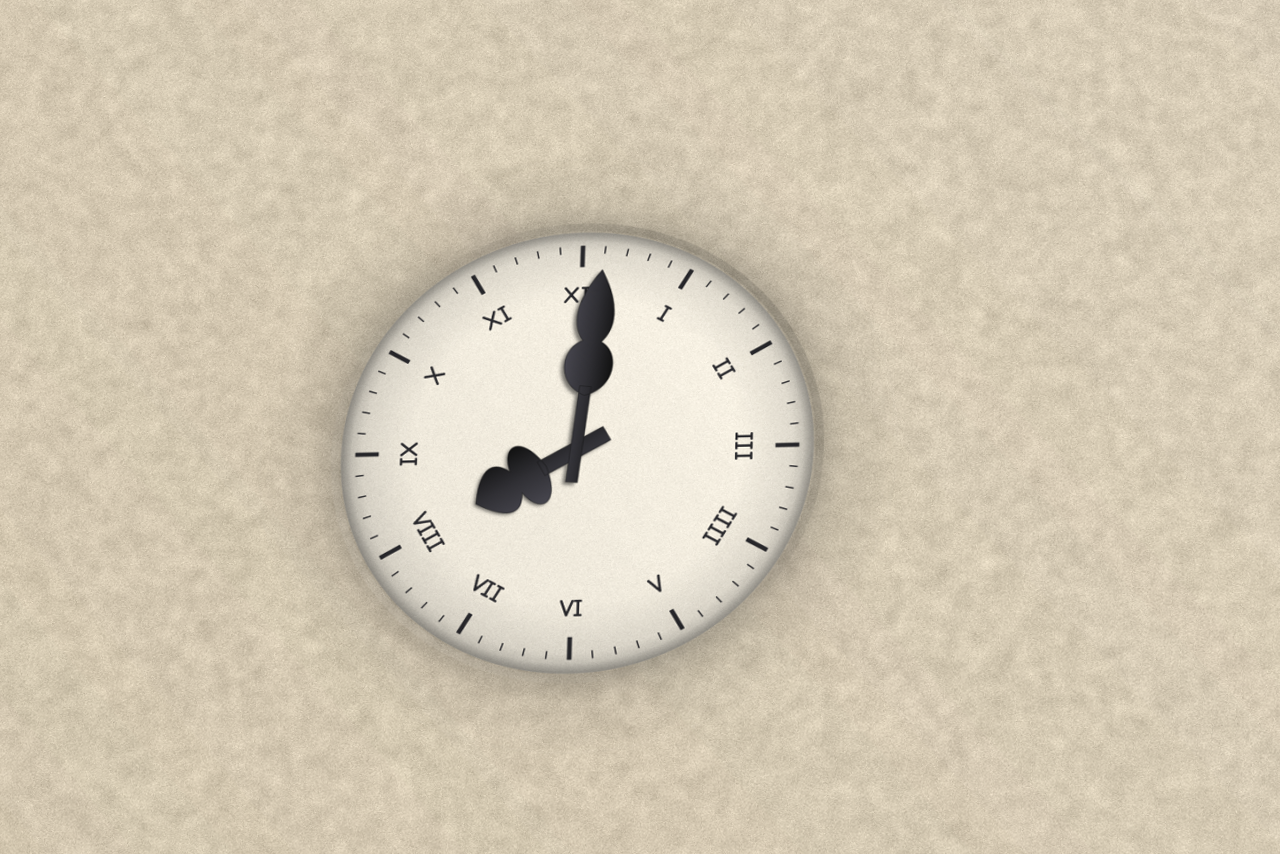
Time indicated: 8:01
